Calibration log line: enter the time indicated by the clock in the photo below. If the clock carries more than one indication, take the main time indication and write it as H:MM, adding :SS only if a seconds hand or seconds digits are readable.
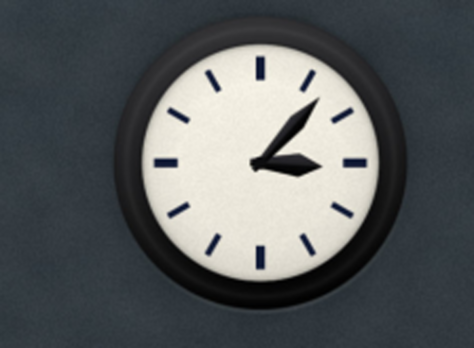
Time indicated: 3:07
